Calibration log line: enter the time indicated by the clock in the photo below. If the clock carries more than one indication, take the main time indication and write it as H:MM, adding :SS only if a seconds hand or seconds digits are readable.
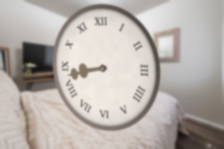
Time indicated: 8:43
